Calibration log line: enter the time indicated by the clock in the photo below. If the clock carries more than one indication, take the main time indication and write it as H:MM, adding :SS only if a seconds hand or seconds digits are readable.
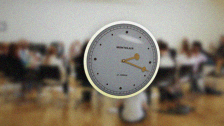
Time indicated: 2:18
